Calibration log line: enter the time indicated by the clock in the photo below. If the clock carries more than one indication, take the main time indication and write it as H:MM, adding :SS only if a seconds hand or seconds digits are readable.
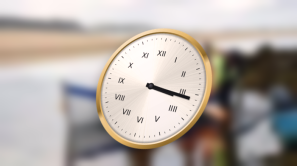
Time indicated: 3:16
